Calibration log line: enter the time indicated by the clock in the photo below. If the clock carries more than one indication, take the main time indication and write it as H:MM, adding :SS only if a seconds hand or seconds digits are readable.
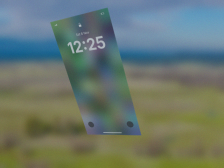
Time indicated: 12:25
